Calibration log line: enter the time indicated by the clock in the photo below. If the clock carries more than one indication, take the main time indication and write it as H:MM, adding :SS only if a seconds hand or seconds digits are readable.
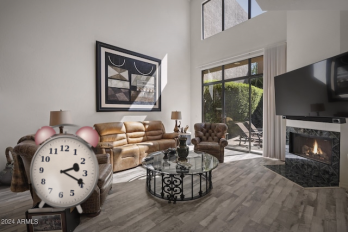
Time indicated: 2:19
